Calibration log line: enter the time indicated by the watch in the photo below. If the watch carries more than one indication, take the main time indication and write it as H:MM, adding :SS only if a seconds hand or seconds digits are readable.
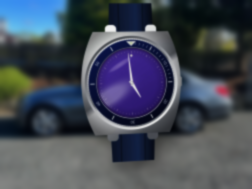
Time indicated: 4:59
